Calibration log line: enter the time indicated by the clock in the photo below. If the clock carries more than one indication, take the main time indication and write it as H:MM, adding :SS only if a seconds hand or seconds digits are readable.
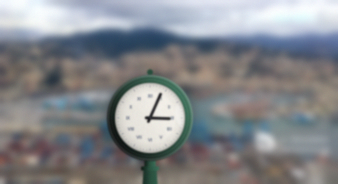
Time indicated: 3:04
